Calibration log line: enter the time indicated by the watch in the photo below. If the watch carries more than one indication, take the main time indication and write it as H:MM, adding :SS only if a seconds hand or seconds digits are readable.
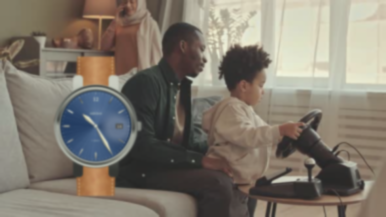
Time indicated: 10:25
